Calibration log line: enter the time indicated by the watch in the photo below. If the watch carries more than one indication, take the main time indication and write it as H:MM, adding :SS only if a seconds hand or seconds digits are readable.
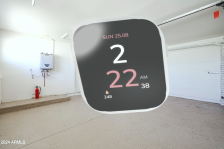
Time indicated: 2:22
